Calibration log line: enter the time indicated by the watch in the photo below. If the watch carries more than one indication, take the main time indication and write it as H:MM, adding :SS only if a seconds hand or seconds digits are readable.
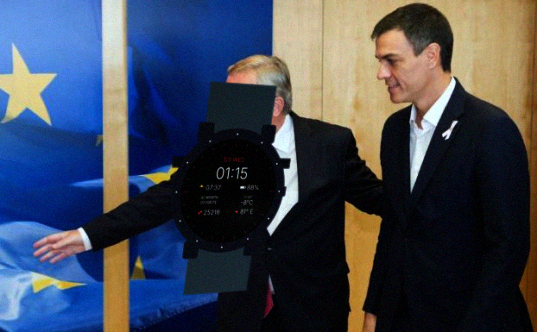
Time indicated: 1:15
